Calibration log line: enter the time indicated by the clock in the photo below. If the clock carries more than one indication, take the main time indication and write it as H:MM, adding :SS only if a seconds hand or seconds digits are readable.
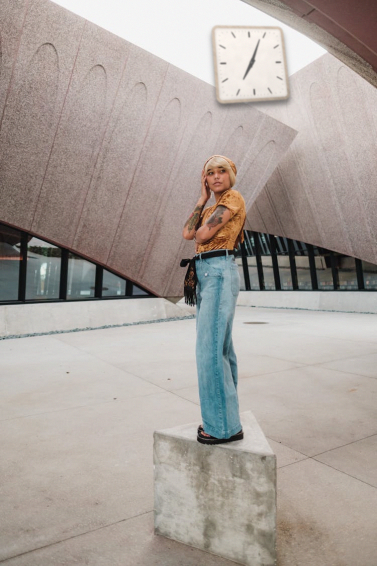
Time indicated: 7:04
